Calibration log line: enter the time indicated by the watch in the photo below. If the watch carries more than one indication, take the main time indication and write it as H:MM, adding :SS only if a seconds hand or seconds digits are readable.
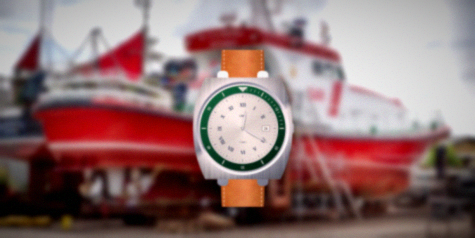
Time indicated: 12:20
